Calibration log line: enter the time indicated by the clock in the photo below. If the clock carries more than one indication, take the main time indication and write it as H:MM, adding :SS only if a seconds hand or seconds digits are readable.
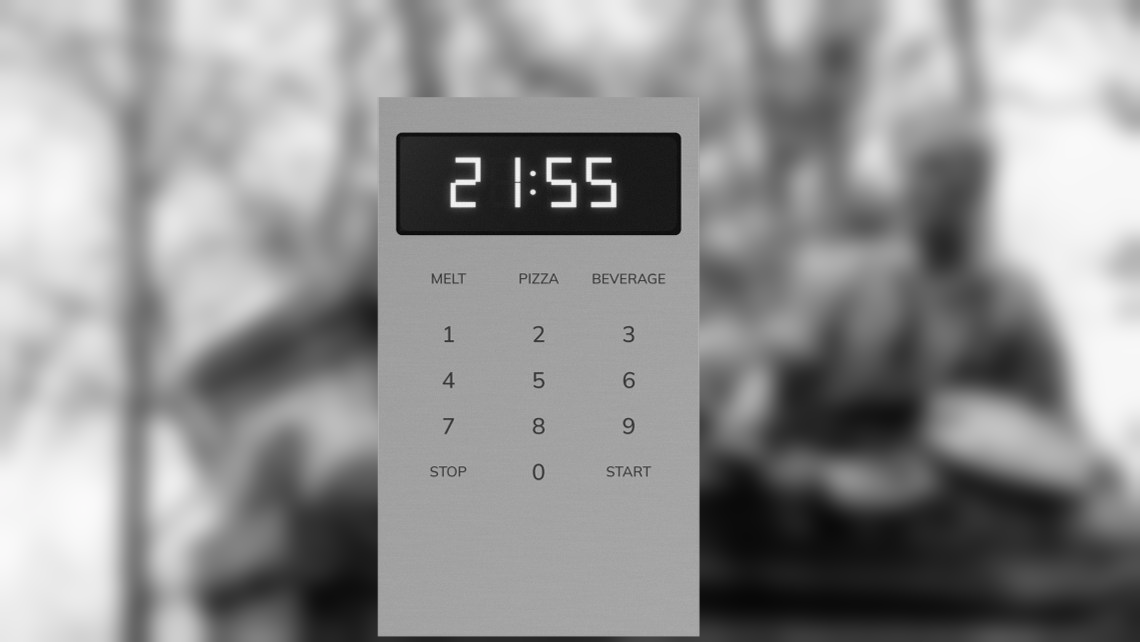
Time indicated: 21:55
